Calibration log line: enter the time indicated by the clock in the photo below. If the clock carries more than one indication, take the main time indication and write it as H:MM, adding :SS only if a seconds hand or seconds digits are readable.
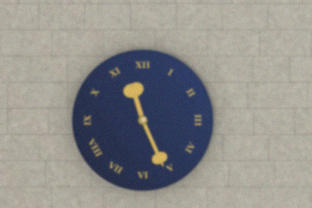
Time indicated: 11:26
